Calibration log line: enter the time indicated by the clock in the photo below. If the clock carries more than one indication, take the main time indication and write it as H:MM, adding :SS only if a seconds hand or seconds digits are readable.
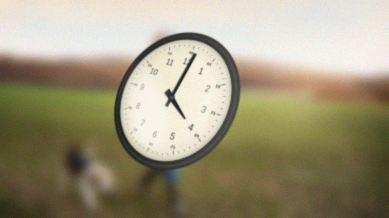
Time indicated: 4:01
